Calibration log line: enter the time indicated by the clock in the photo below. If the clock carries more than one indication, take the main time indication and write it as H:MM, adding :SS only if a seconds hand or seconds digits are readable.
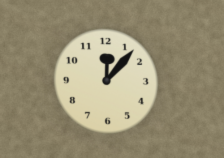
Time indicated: 12:07
